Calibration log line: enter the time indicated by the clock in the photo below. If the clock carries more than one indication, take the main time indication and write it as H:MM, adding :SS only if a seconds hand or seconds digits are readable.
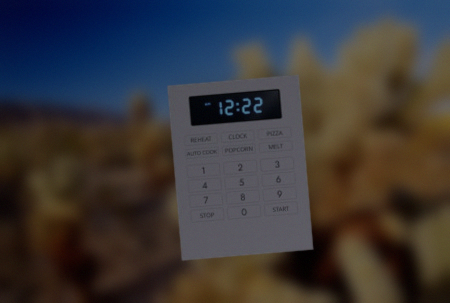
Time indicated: 12:22
